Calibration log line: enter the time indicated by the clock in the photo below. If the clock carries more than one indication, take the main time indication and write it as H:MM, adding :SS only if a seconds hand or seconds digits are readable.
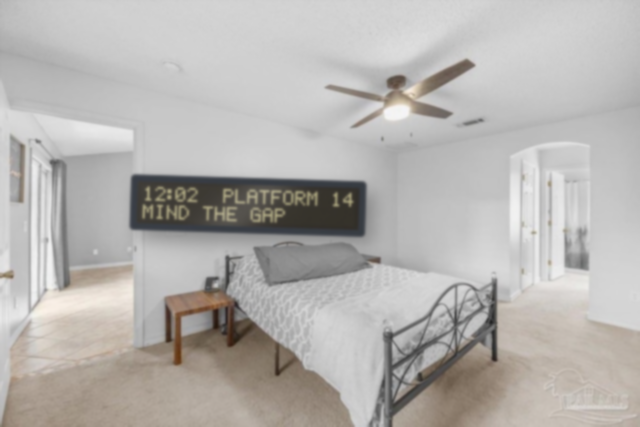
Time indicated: 12:02
